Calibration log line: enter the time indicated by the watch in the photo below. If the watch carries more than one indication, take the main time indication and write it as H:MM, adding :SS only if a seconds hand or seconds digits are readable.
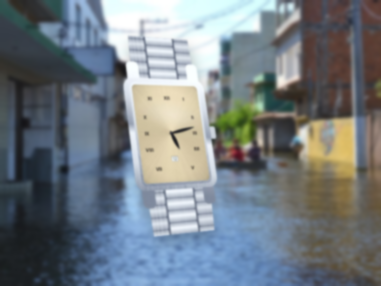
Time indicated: 5:13
